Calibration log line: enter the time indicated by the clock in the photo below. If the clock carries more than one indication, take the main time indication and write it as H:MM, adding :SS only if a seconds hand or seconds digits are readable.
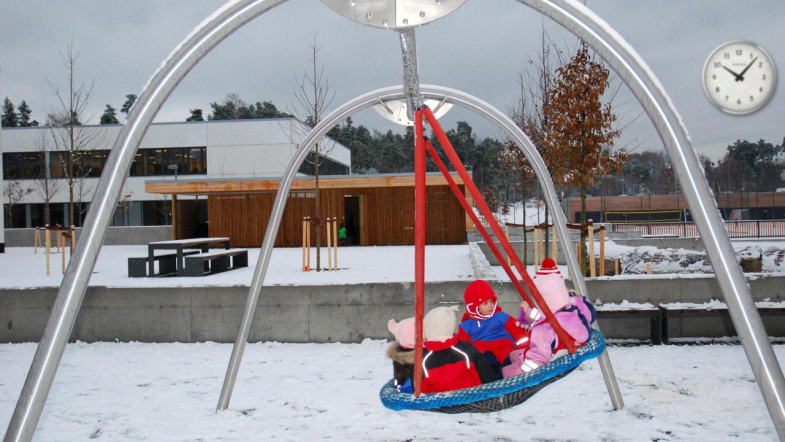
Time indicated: 10:07
